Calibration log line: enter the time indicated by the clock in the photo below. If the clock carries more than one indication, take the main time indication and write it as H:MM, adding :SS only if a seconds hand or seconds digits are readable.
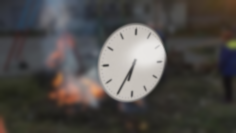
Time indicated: 6:35
